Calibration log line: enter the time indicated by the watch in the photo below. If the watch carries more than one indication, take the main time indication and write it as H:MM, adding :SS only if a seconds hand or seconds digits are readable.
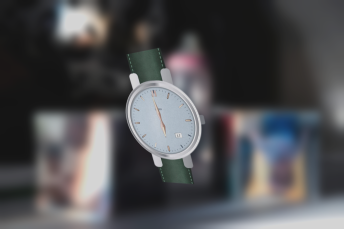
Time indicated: 5:59
